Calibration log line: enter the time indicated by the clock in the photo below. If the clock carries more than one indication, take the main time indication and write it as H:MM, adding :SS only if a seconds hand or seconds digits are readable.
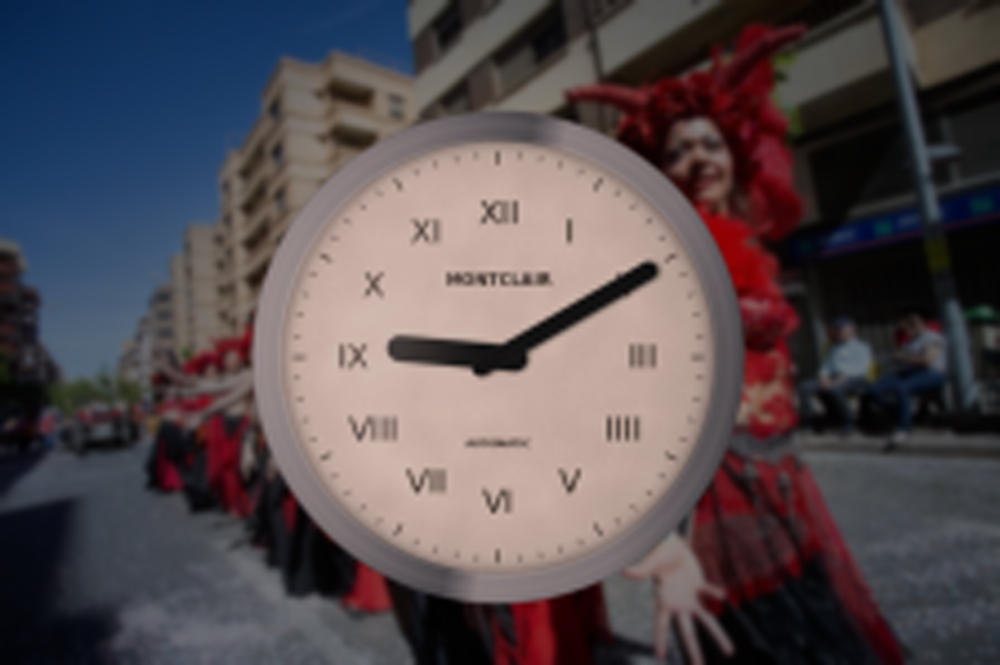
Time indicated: 9:10
